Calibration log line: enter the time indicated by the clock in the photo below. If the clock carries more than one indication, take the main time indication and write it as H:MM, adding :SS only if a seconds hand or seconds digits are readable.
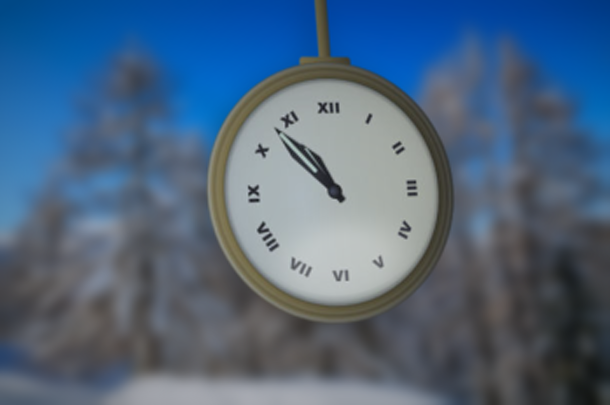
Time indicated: 10:53
